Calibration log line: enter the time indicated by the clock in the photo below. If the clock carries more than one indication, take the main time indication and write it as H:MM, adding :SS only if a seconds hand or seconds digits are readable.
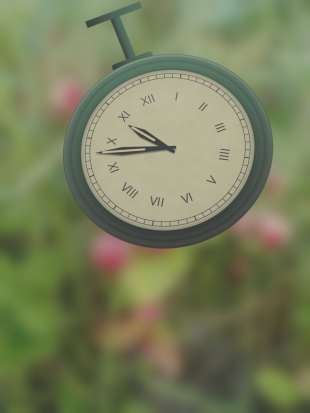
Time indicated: 10:48
